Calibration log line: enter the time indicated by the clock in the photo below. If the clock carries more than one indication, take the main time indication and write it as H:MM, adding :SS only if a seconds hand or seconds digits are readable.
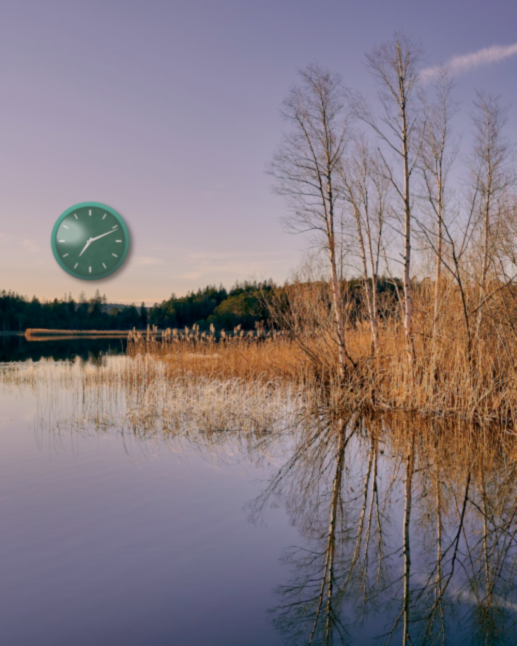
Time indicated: 7:11
